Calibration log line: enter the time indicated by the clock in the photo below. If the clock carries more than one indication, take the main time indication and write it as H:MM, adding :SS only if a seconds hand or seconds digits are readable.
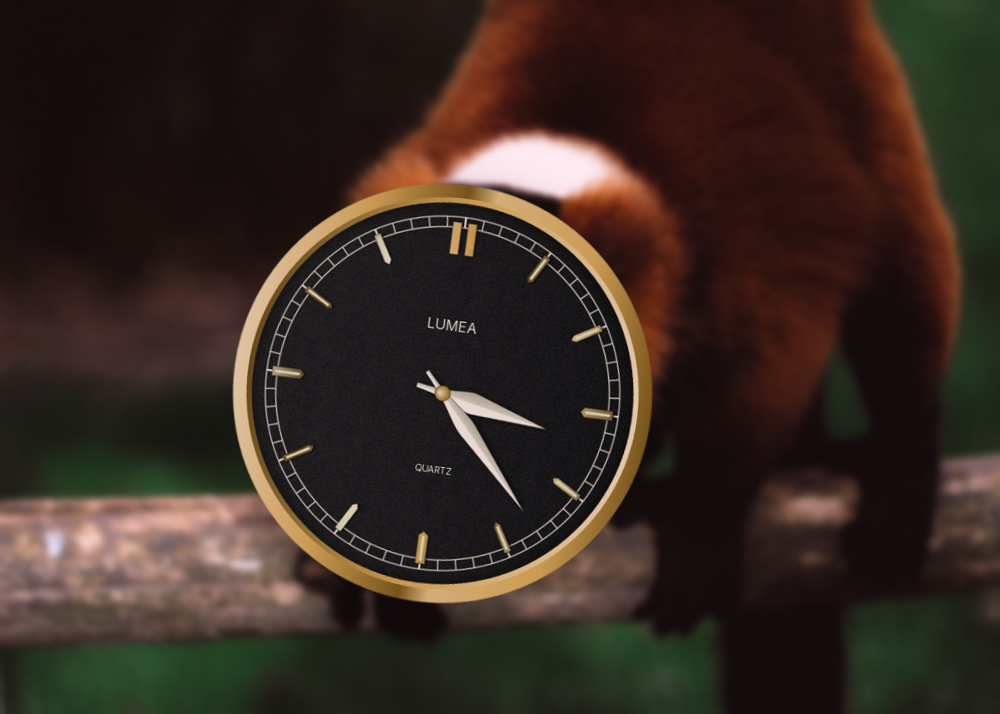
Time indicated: 3:23
